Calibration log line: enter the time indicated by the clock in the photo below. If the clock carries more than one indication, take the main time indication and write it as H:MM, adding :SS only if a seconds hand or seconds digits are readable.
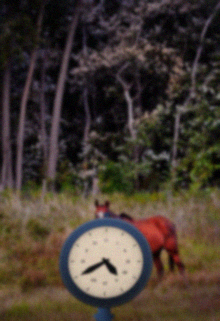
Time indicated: 4:40
